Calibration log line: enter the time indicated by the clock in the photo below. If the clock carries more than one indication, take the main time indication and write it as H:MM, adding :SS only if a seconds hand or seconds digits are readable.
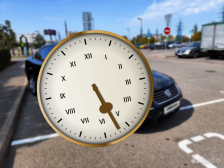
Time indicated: 5:27
